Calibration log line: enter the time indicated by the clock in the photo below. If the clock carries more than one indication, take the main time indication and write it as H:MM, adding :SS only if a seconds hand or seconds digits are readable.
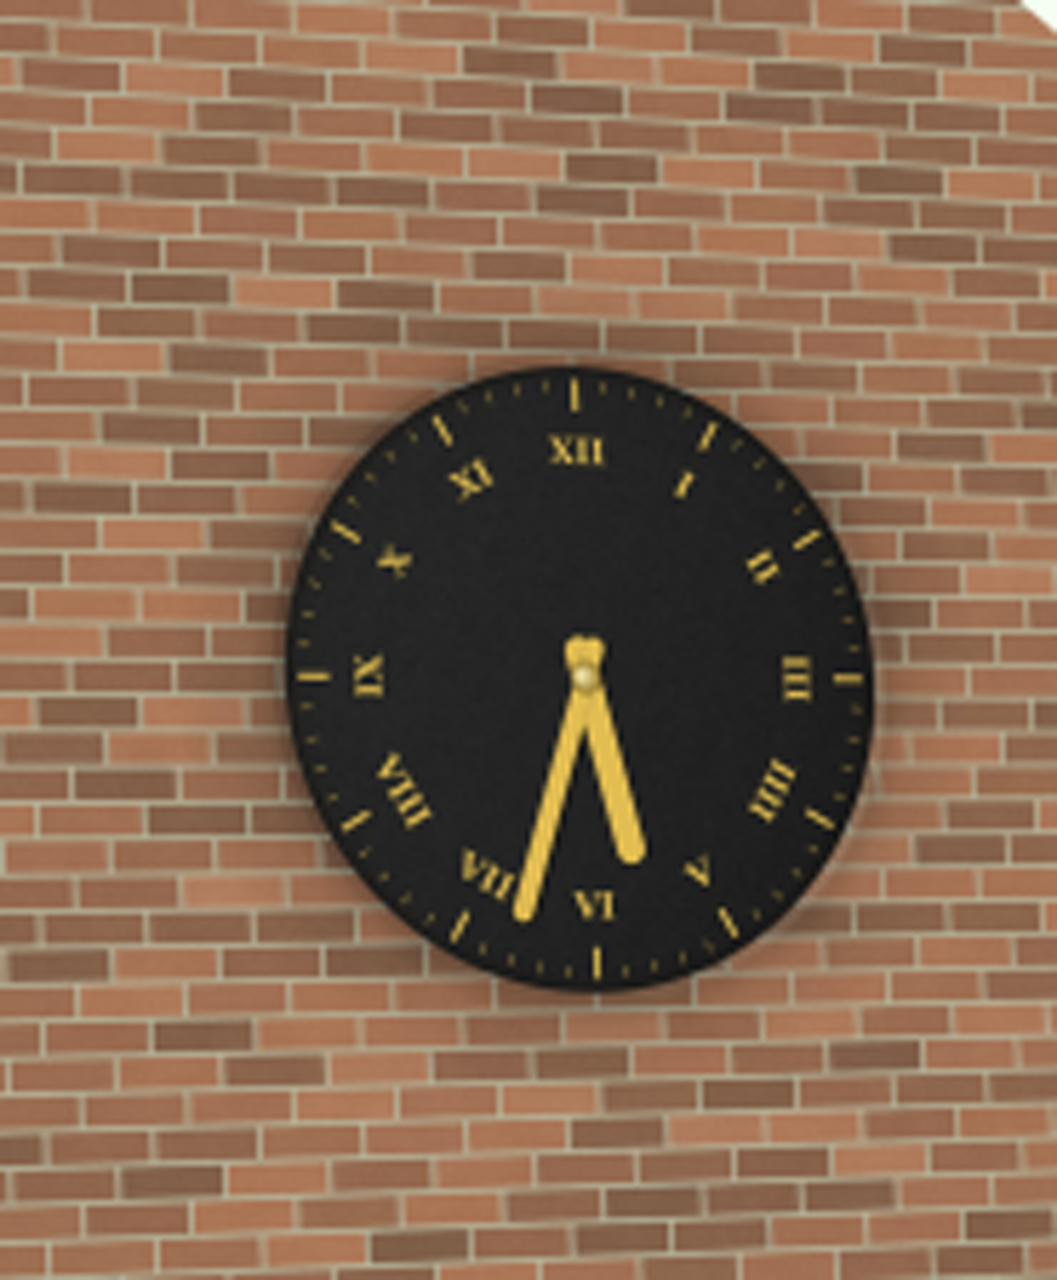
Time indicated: 5:33
